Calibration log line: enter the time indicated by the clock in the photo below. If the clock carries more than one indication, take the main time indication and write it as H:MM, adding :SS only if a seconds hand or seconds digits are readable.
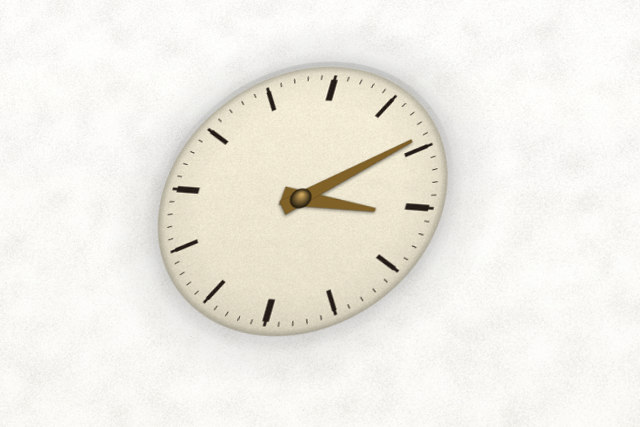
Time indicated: 3:09
